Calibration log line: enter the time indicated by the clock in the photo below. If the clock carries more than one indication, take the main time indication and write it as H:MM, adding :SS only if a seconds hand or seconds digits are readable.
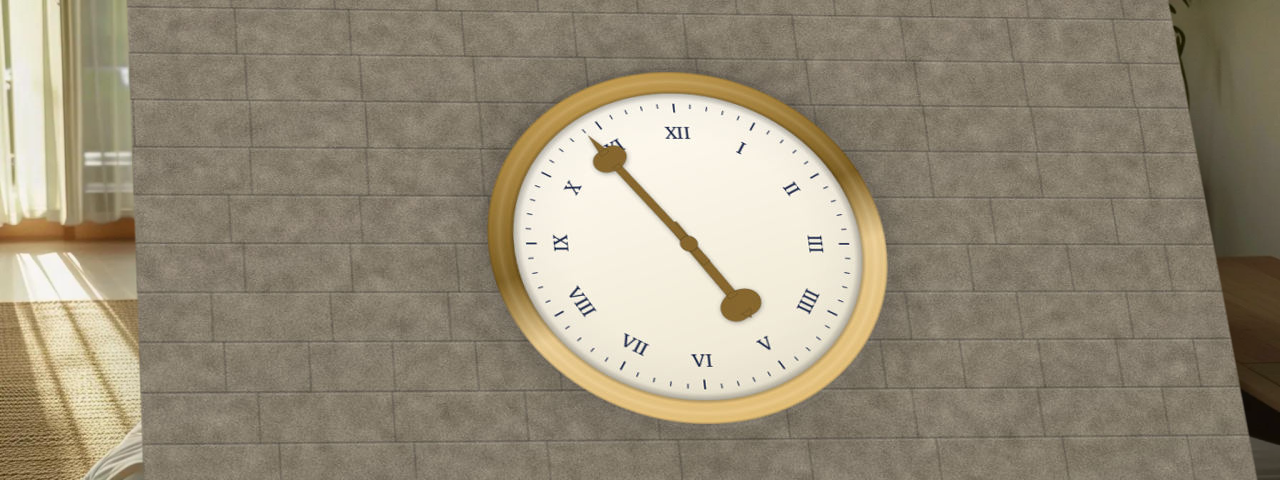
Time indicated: 4:54
